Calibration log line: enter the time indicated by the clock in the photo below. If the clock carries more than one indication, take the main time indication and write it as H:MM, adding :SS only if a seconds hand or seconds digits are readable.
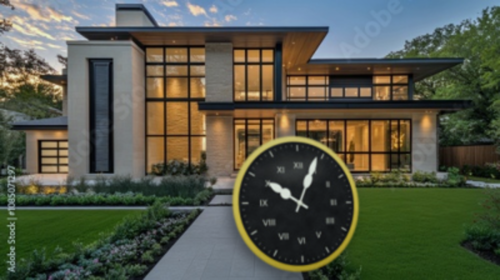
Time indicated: 10:04
